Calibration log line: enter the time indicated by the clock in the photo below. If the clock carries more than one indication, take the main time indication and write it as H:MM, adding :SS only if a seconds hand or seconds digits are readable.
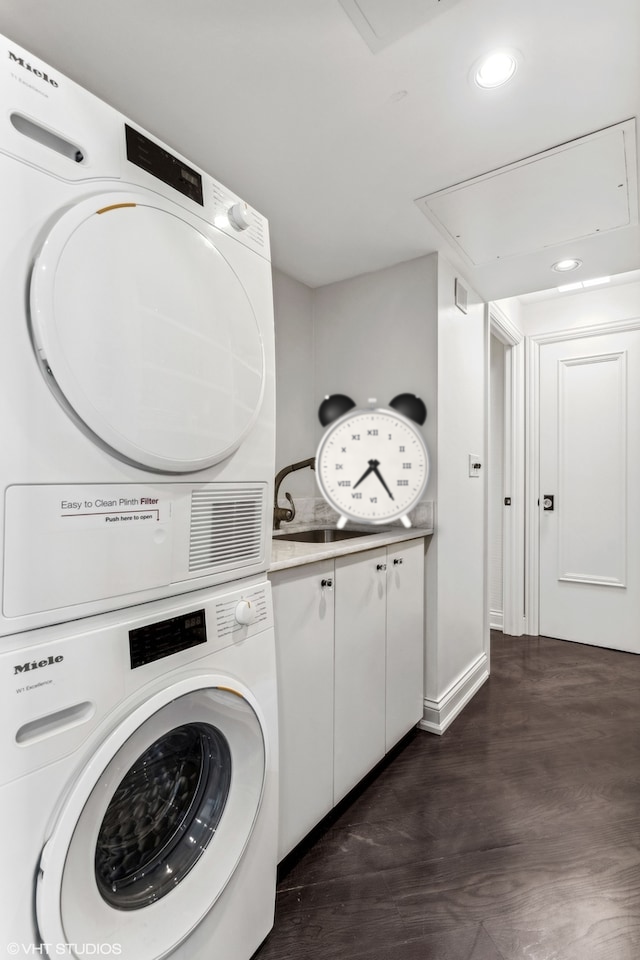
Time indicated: 7:25
